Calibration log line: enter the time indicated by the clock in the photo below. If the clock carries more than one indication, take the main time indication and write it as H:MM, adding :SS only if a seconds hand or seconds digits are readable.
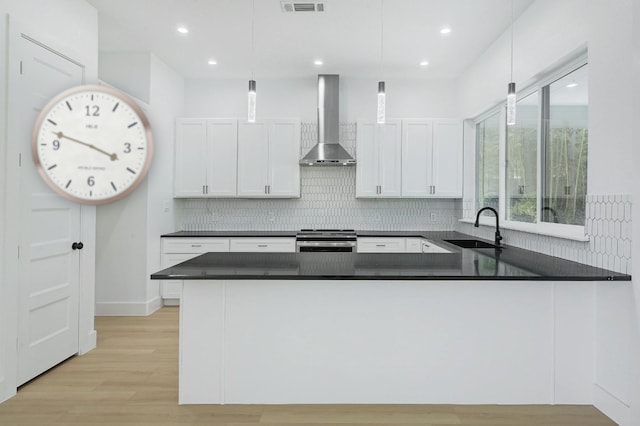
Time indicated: 3:48
